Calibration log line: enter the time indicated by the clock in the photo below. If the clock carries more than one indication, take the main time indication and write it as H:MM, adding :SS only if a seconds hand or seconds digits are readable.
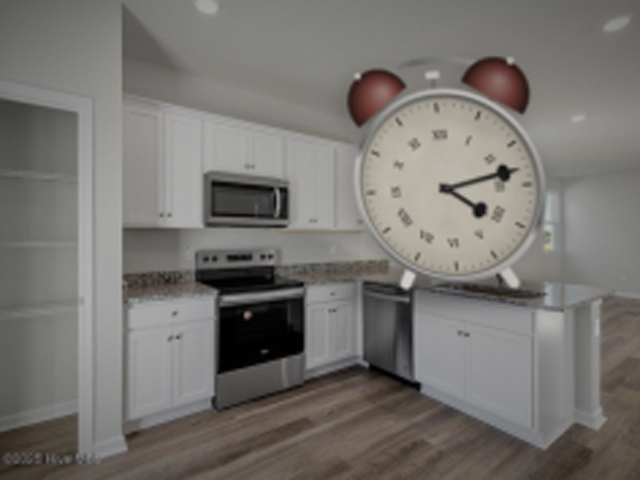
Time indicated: 4:13
